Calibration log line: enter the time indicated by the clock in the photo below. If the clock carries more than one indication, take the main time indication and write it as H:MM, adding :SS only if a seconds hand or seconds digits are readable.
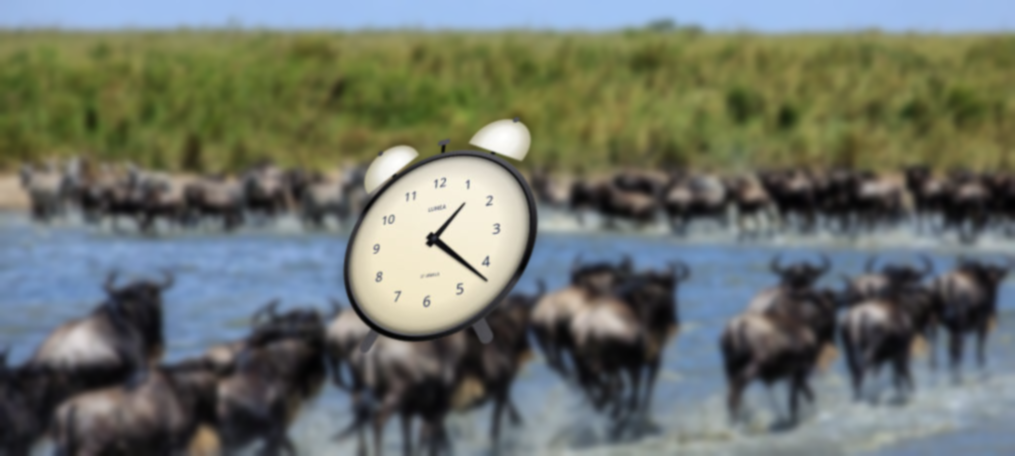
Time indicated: 1:22
